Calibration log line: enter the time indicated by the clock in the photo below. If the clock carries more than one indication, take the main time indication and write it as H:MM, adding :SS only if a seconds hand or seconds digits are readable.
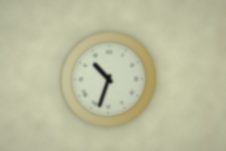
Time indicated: 10:33
